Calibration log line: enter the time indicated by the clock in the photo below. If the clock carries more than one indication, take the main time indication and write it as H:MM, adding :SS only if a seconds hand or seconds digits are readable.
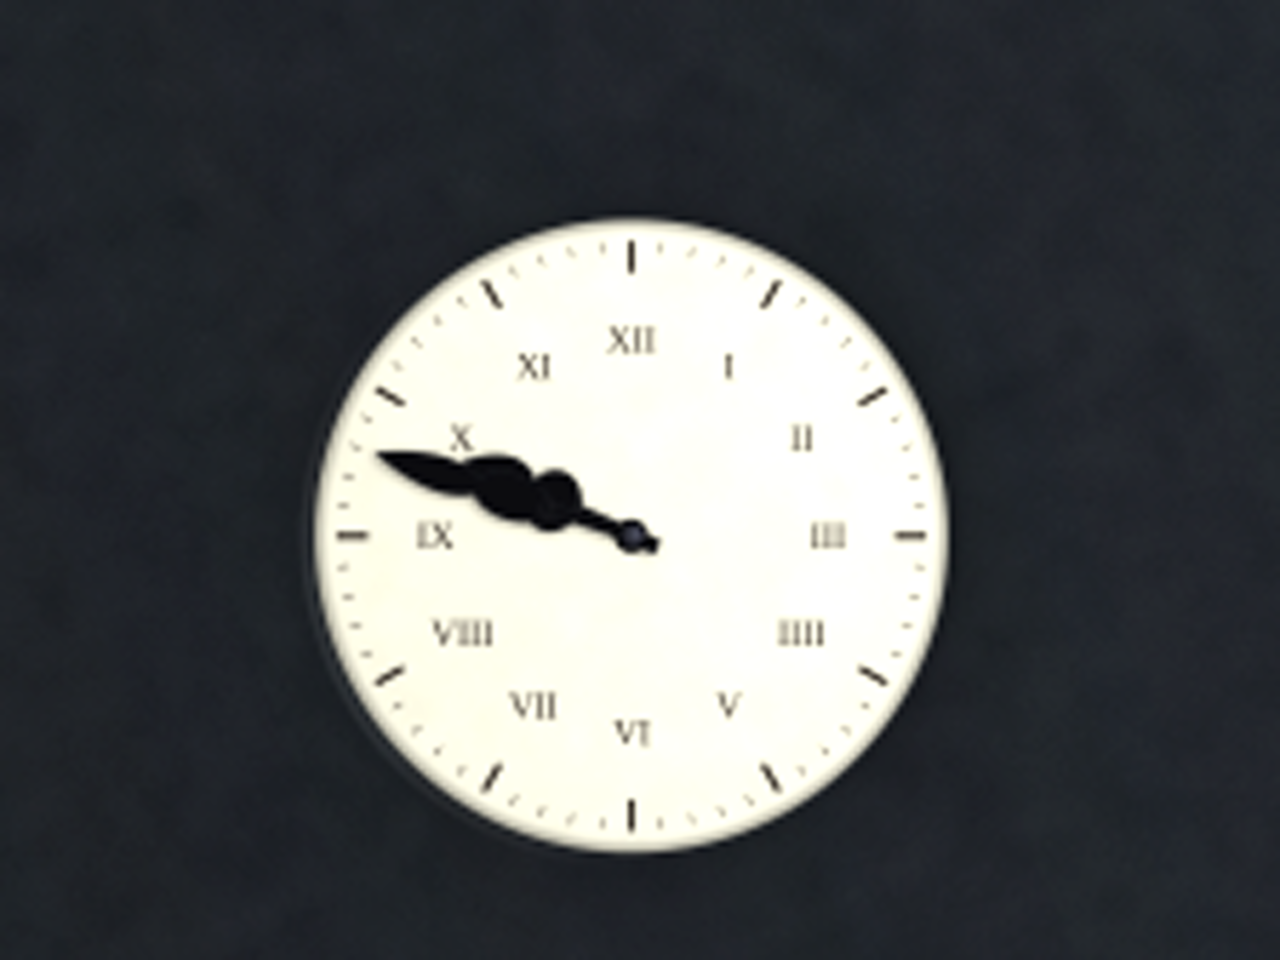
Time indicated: 9:48
